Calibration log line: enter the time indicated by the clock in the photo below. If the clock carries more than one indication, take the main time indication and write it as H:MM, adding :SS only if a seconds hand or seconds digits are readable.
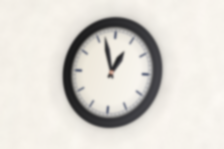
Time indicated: 12:57
